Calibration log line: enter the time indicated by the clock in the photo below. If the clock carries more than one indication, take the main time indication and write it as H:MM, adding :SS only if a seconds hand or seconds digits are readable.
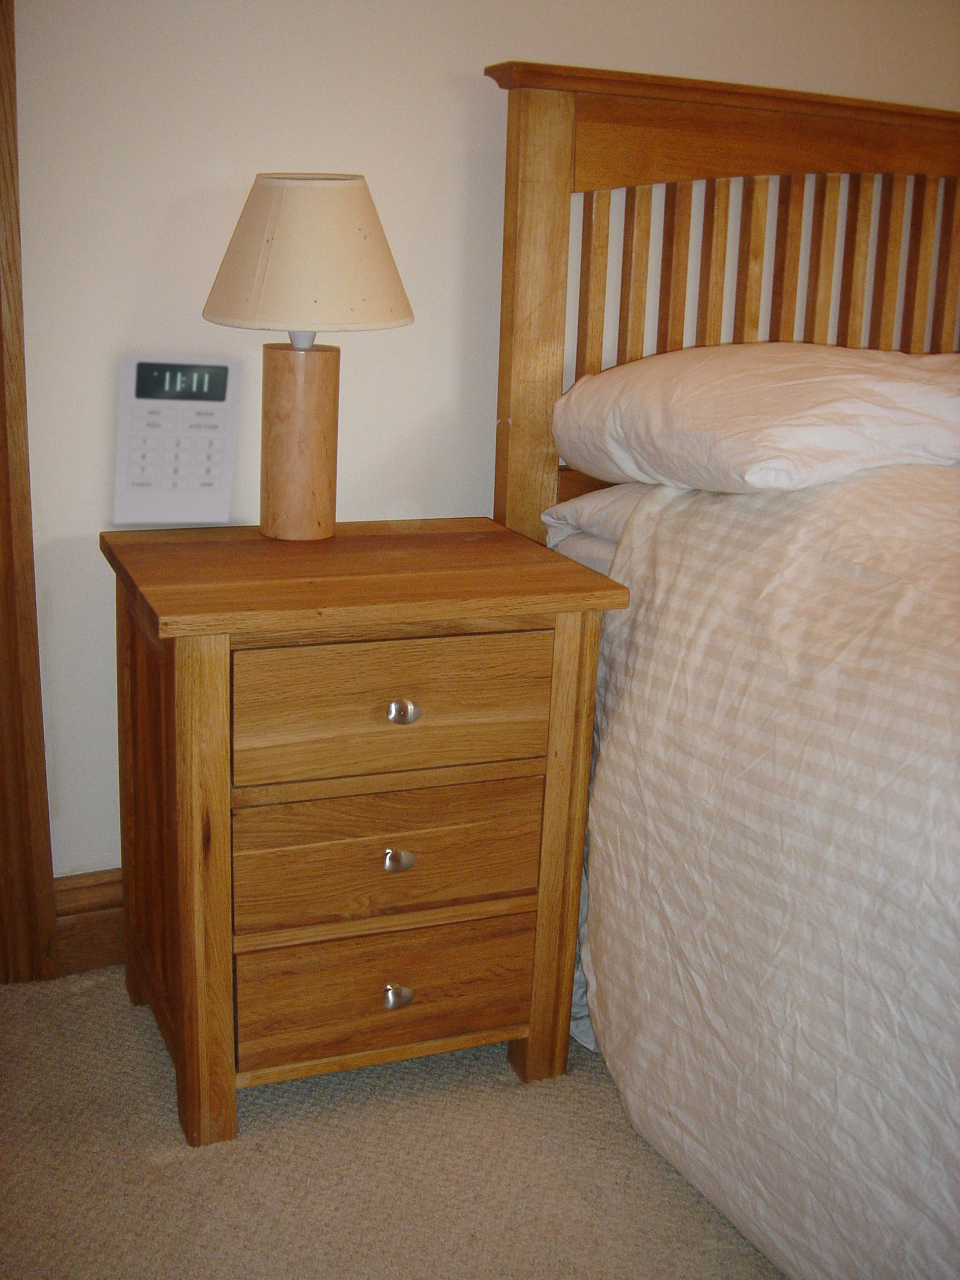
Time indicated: 11:11
